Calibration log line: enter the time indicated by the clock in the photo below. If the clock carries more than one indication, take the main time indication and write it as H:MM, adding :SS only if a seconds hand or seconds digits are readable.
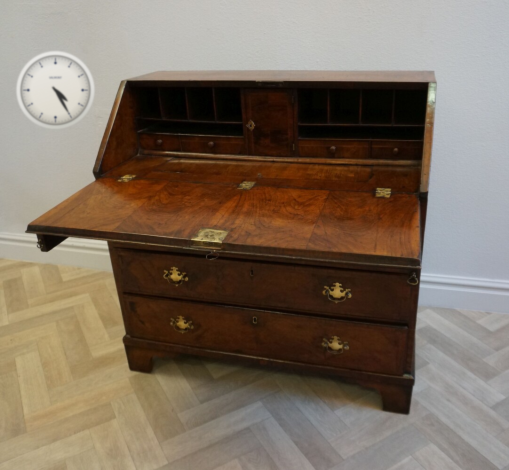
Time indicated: 4:25
